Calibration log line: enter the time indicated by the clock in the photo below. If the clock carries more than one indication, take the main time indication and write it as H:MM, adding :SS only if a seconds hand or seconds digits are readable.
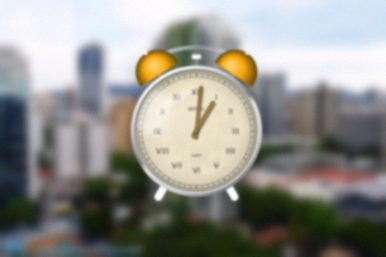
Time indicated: 1:01
